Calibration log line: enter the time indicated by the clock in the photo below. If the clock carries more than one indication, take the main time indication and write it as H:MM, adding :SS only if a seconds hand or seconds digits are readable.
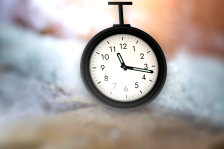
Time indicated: 11:17
